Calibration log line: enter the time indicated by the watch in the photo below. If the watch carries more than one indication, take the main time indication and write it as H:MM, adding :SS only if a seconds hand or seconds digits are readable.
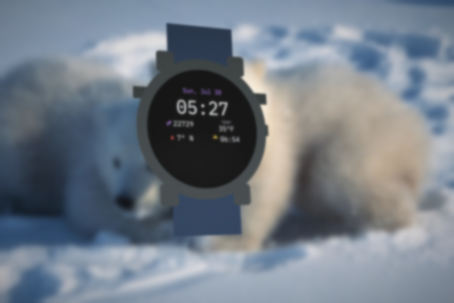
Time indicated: 5:27
